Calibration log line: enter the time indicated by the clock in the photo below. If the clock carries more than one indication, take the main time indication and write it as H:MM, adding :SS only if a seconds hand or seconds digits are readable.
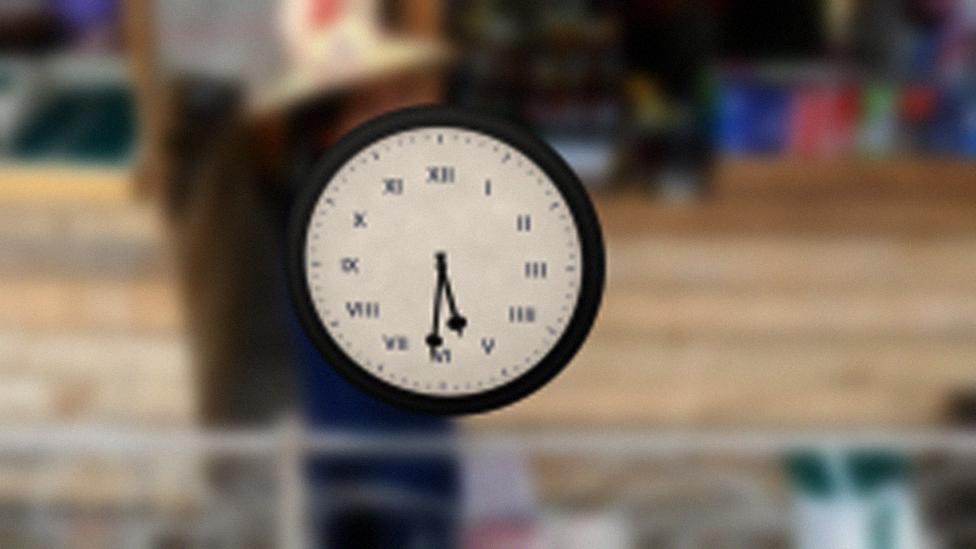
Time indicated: 5:31
